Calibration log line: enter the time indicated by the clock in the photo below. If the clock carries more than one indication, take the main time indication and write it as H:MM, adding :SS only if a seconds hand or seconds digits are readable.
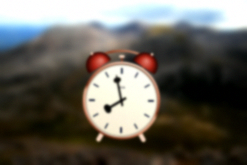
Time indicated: 7:58
